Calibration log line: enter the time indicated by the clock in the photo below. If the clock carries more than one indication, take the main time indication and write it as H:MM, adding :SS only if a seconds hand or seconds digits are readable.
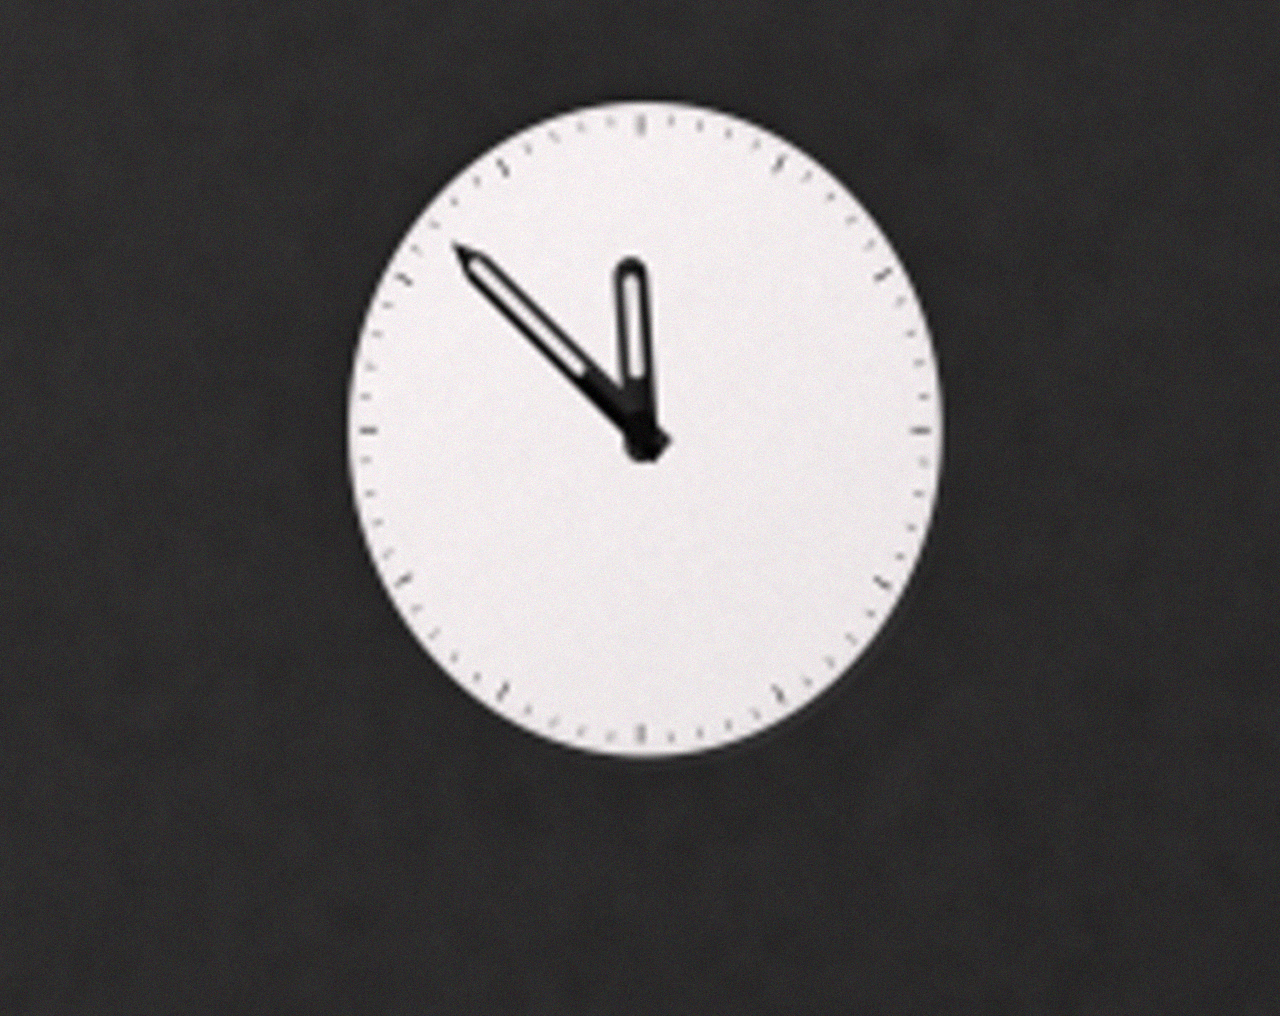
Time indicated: 11:52
